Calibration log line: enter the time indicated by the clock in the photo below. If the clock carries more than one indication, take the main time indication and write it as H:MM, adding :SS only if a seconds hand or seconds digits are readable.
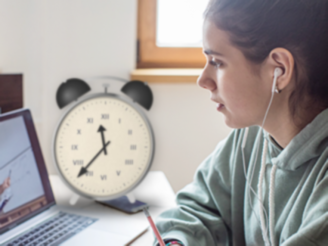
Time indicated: 11:37
